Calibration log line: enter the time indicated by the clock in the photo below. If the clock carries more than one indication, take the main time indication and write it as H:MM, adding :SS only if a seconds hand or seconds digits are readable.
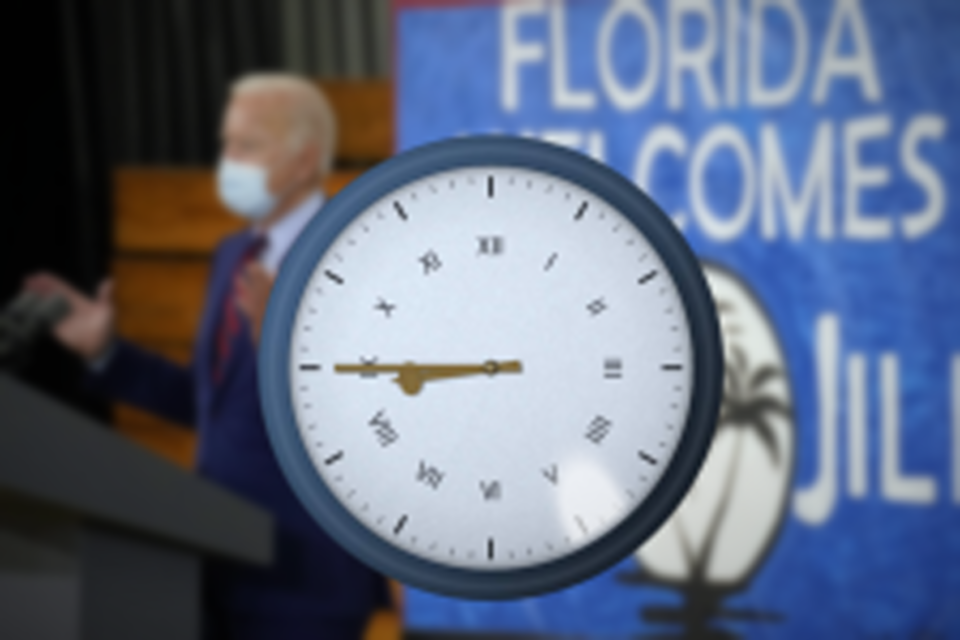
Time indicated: 8:45
